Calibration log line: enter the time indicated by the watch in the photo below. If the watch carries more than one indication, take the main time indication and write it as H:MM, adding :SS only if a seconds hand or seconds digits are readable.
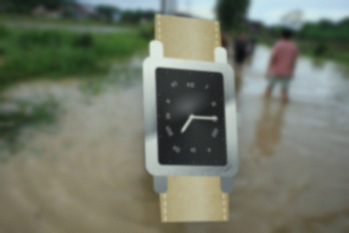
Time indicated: 7:15
